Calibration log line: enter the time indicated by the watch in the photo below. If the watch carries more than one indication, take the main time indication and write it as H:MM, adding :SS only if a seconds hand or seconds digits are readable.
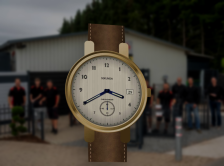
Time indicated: 3:40
